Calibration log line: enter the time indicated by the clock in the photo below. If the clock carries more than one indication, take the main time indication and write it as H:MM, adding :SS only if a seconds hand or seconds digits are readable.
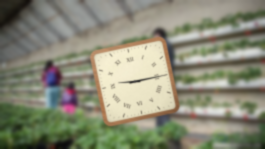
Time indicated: 9:15
